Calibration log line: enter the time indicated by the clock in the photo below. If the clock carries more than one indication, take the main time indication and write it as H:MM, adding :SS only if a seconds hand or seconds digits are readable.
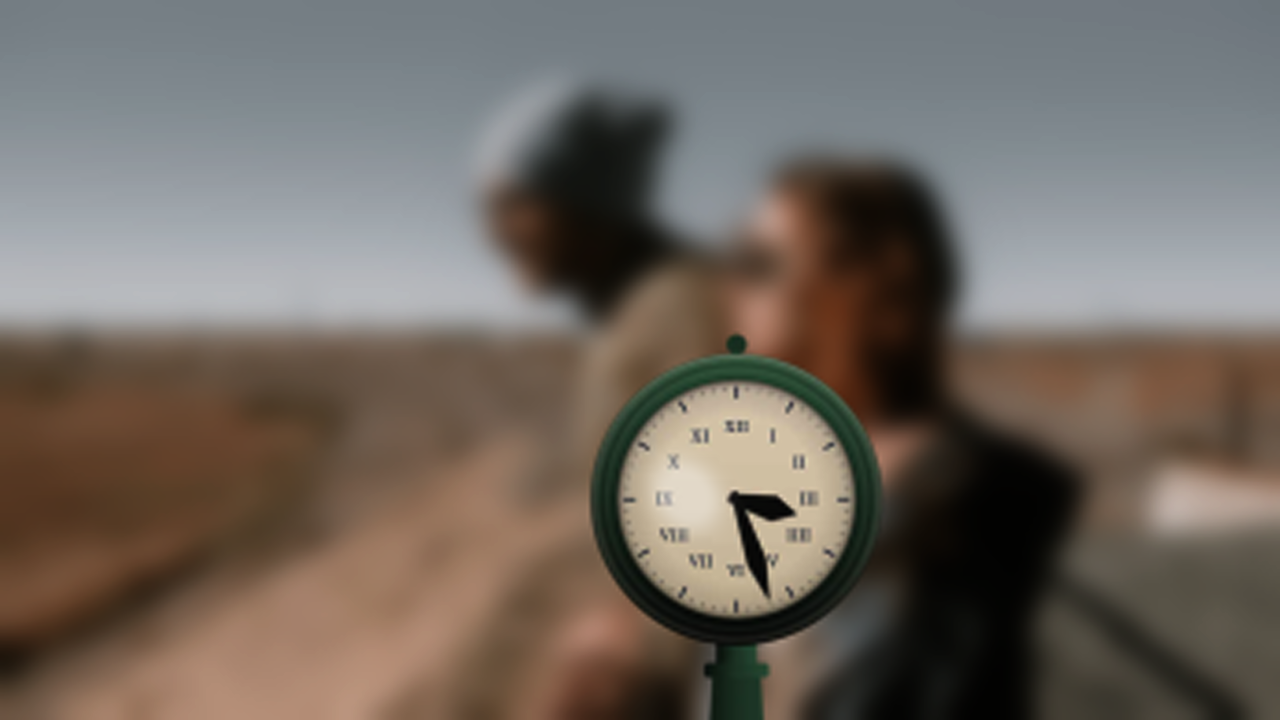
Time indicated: 3:27
